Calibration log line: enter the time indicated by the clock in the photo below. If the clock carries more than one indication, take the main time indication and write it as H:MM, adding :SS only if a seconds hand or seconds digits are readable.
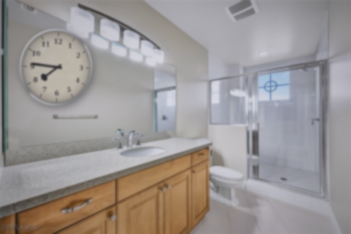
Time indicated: 7:46
